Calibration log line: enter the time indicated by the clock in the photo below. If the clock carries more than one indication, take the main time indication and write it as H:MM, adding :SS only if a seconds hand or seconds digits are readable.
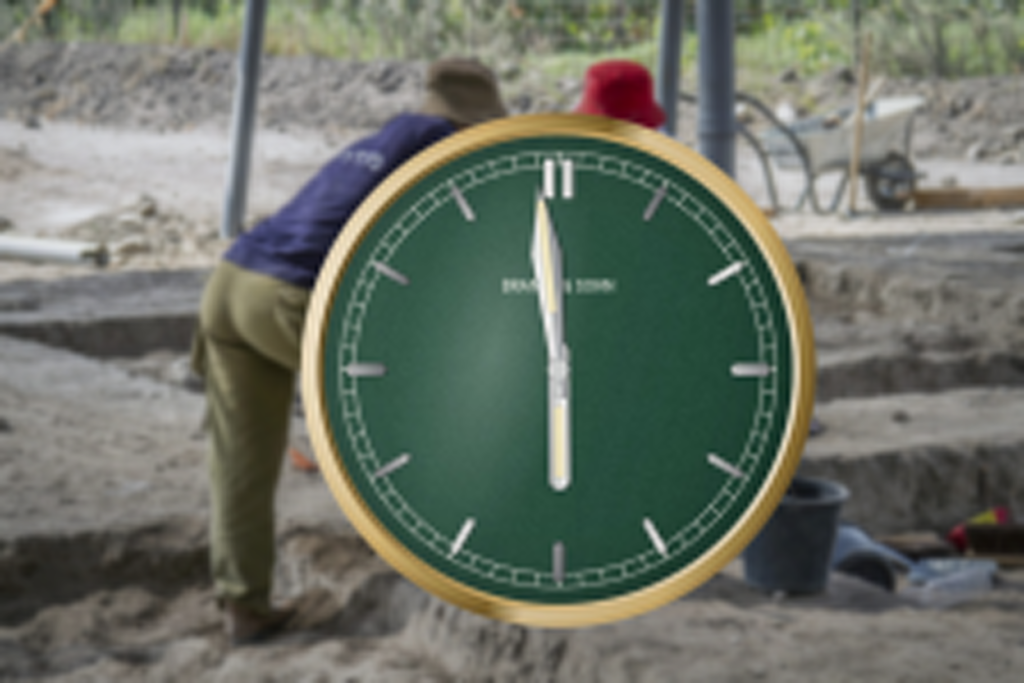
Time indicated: 5:59
